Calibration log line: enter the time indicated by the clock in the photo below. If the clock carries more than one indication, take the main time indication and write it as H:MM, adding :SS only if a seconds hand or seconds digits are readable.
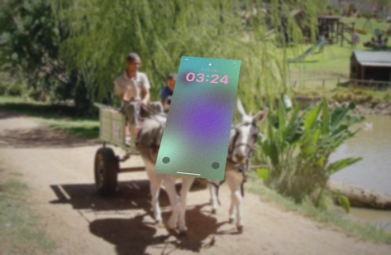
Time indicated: 3:24
